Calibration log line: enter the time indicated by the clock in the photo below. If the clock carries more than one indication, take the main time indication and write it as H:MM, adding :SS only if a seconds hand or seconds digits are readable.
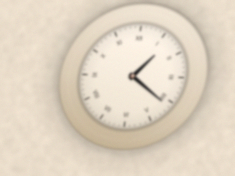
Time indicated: 1:21
